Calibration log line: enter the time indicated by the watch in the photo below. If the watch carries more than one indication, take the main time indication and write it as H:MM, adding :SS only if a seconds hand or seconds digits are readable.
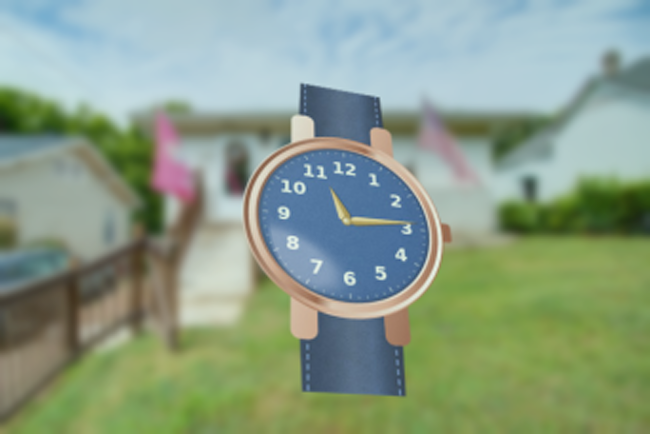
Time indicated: 11:14
